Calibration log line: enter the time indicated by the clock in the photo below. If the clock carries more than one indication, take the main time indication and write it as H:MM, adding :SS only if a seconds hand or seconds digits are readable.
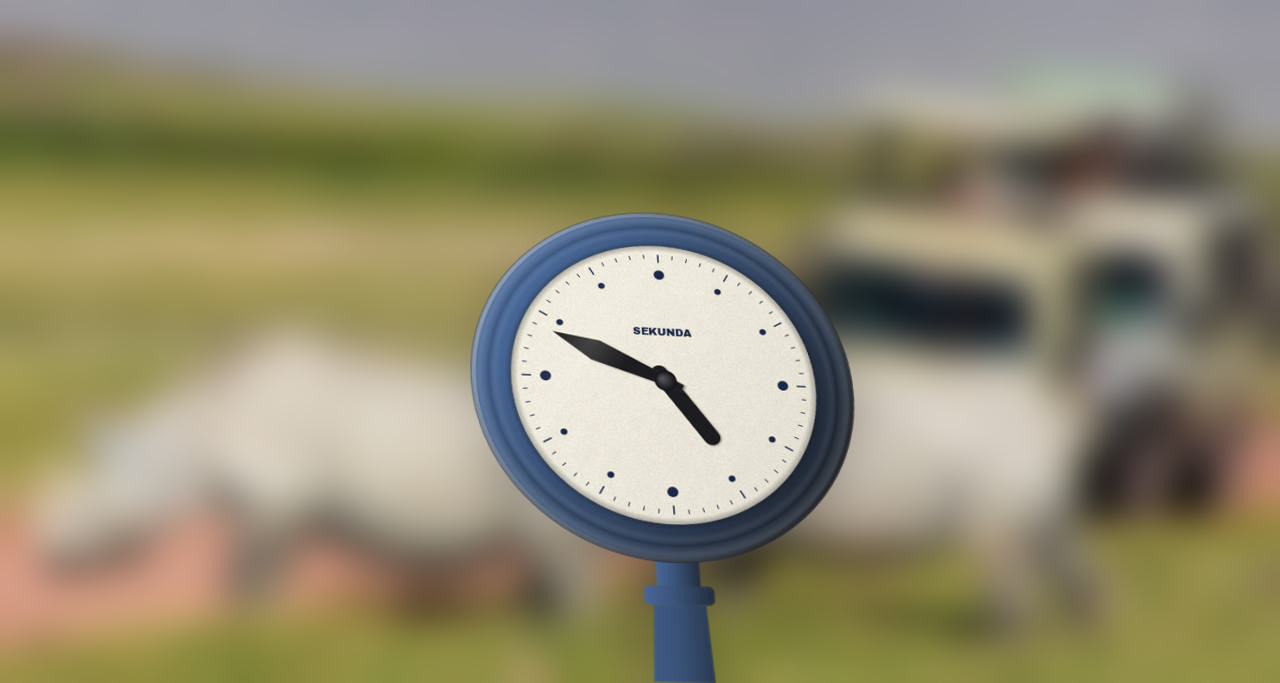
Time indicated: 4:49
